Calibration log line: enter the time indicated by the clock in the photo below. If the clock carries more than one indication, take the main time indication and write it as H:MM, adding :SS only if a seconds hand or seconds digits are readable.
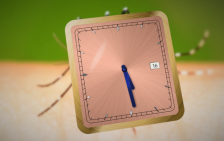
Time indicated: 5:29
